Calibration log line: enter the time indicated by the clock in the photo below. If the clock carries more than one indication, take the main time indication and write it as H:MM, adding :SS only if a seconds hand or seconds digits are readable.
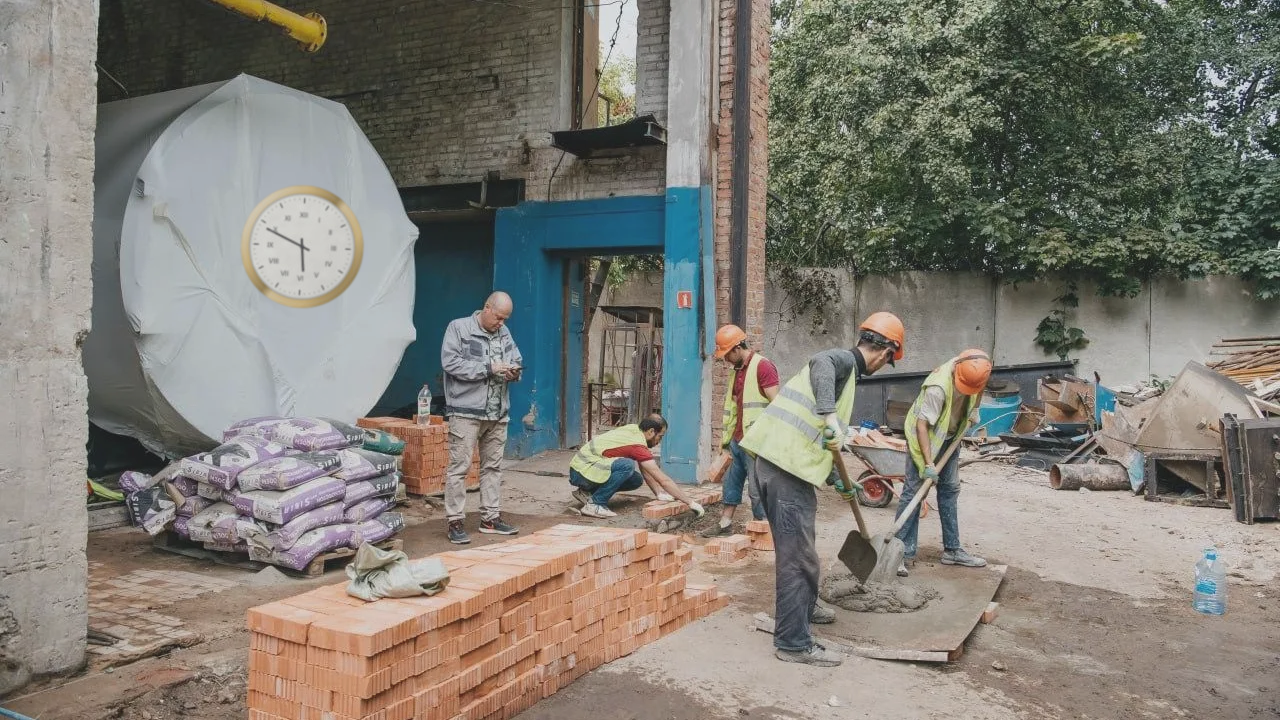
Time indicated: 5:49
